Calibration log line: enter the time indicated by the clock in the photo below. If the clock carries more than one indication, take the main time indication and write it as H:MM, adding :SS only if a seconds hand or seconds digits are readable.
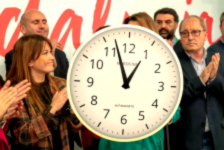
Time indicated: 12:57
